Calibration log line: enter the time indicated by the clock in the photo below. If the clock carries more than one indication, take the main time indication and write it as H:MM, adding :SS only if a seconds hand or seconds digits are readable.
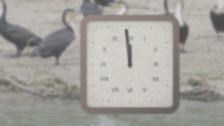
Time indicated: 11:59
